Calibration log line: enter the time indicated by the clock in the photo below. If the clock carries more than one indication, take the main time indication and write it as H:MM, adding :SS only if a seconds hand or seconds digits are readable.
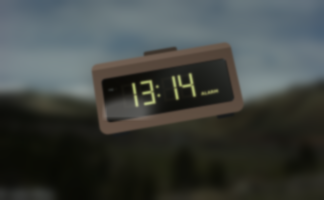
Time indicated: 13:14
